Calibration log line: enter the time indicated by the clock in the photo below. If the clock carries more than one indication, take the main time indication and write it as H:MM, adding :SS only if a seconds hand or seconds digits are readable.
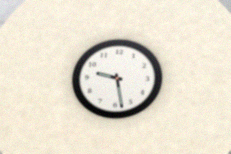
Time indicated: 9:28
